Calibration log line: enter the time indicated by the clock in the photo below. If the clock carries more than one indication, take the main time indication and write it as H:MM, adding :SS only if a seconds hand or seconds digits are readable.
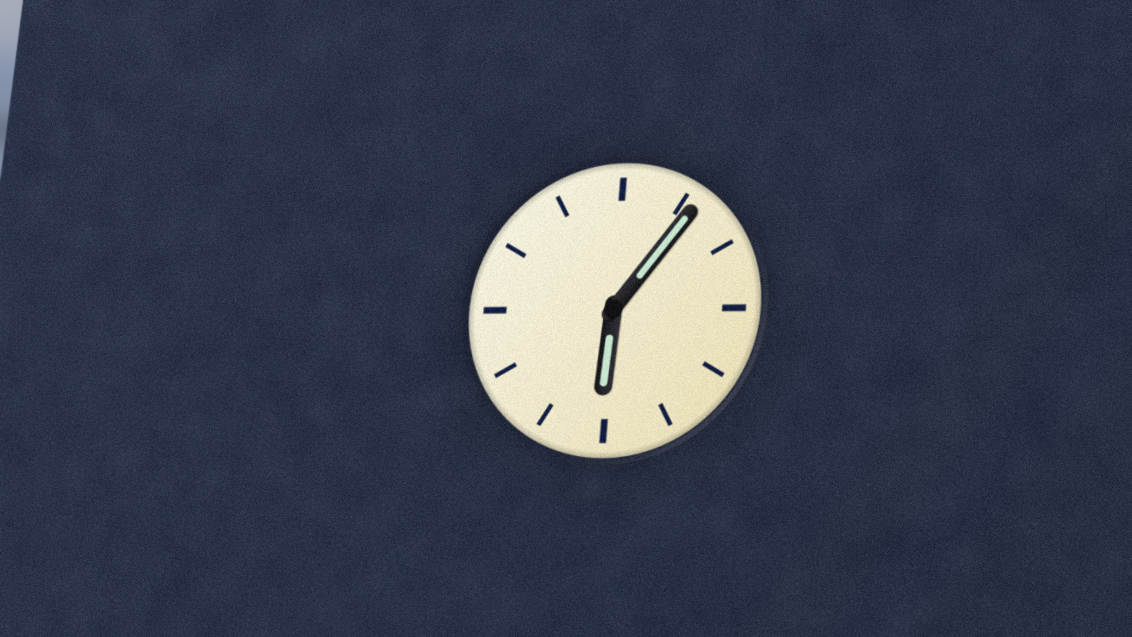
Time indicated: 6:06
